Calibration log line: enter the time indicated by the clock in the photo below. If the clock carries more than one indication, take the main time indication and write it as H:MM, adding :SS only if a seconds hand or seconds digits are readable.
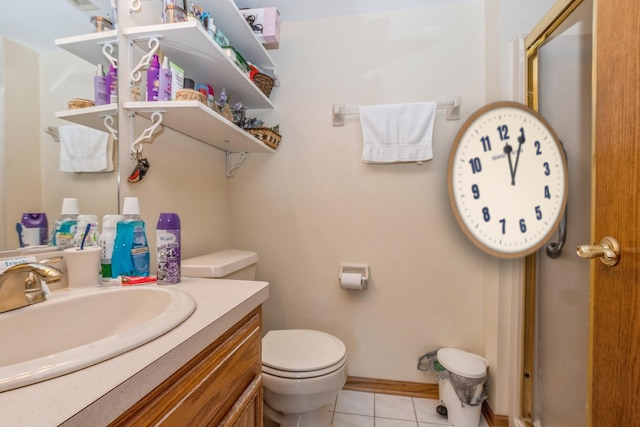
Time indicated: 12:05
